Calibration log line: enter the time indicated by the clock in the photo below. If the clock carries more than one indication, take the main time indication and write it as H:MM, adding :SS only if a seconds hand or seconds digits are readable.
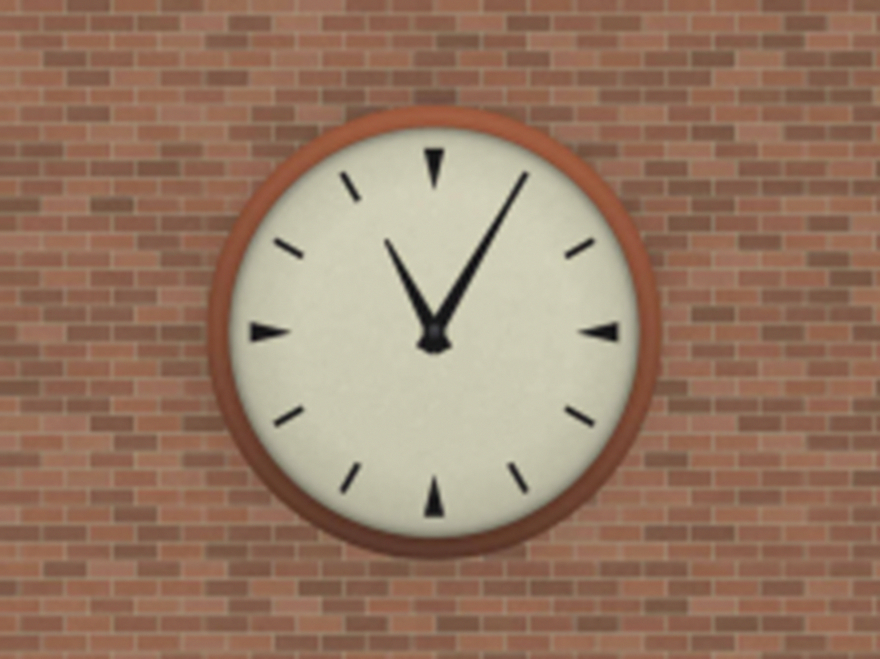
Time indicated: 11:05
